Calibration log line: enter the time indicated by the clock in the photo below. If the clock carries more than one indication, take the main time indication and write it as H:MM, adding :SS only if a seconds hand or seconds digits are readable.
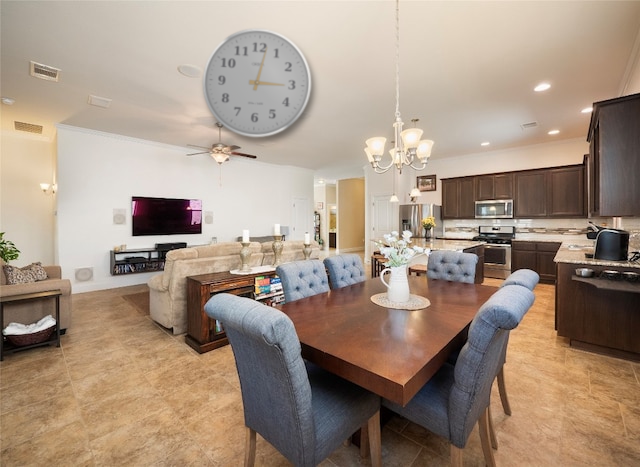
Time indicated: 3:02
